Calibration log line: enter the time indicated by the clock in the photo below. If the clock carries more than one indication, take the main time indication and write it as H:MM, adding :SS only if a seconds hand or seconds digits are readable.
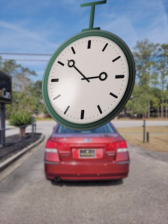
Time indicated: 2:52
